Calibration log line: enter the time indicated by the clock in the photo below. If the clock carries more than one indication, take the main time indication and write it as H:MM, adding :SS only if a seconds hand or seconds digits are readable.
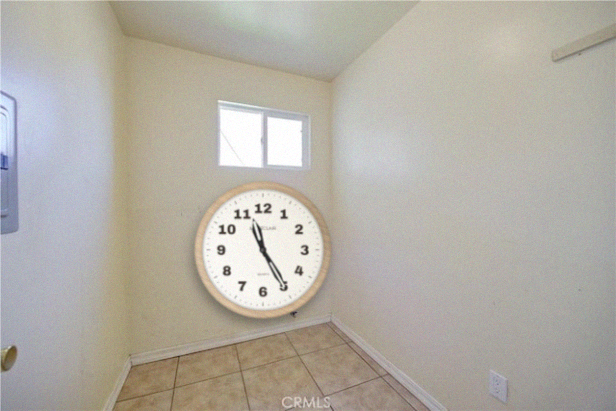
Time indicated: 11:25
